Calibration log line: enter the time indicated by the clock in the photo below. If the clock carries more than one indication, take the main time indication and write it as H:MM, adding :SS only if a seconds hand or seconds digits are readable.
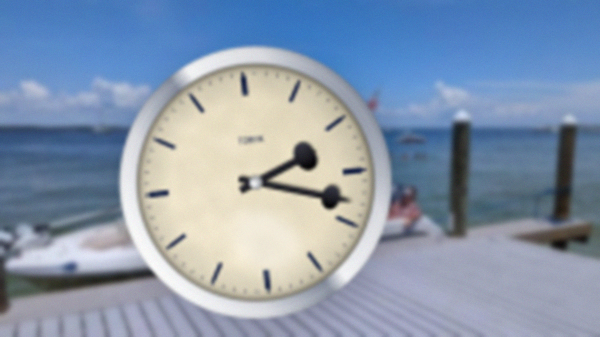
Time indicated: 2:18
